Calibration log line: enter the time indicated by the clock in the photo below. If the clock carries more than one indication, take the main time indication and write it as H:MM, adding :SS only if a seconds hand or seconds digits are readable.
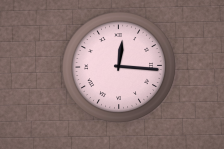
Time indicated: 12:16
